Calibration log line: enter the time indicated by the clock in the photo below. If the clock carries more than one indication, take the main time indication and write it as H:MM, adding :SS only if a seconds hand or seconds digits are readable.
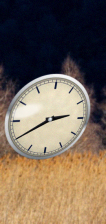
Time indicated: 2:40
